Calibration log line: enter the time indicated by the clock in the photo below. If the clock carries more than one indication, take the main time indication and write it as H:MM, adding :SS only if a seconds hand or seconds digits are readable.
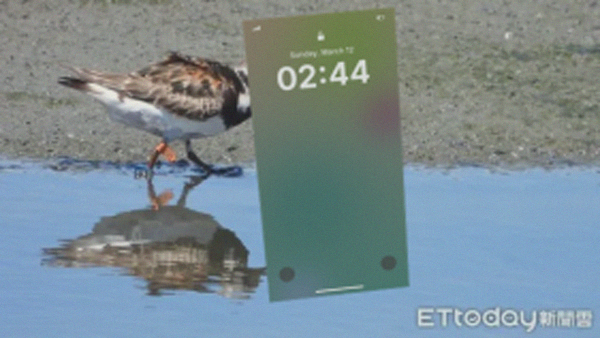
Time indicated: 2:44
